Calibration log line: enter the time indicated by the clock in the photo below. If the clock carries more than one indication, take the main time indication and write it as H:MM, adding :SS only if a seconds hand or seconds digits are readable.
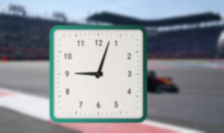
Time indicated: 9:03
